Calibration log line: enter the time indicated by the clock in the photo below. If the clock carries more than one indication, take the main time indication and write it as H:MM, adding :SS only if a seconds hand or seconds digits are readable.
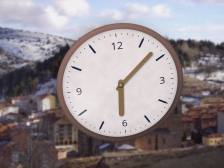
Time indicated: 6:08
